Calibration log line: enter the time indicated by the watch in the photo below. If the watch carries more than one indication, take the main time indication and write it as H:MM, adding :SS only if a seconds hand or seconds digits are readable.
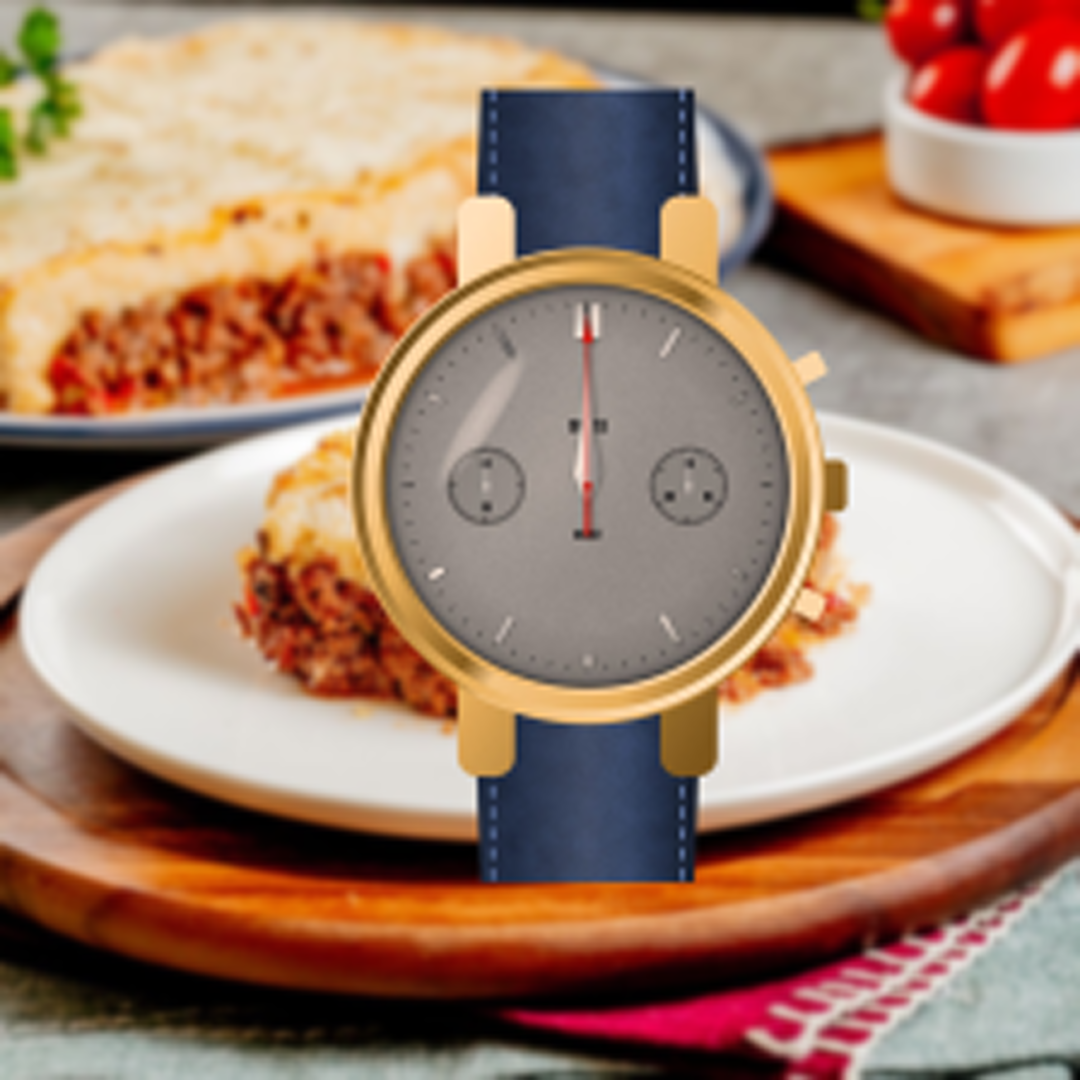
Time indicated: 12:00
